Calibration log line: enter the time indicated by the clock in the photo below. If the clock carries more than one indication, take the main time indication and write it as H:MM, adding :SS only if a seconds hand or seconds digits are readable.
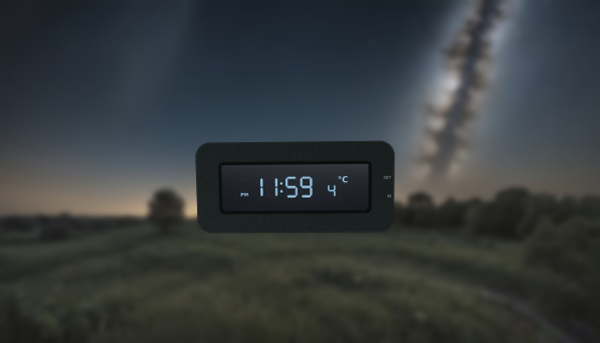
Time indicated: 11:59
